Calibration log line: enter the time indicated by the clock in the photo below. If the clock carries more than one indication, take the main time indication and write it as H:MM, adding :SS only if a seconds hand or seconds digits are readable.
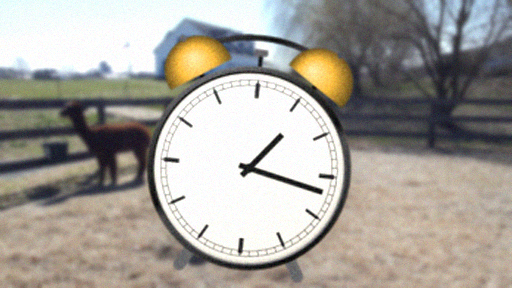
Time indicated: 1:17
